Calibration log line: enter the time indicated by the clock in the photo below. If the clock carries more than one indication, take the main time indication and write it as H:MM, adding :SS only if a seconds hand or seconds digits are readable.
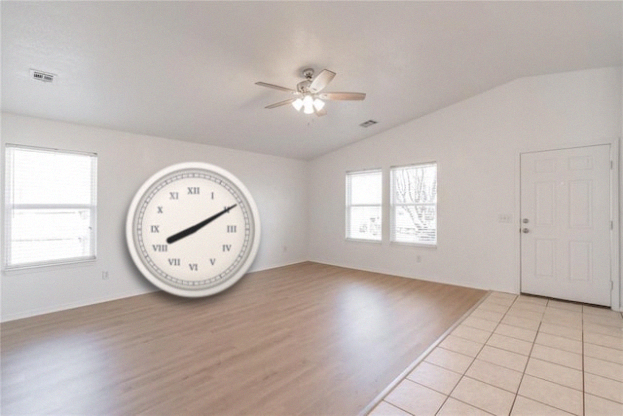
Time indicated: 8:10
